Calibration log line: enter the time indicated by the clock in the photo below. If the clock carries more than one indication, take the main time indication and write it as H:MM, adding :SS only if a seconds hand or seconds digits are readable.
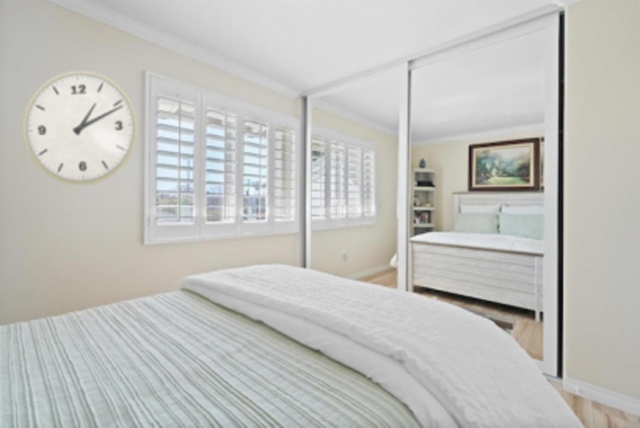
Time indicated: 1:11
